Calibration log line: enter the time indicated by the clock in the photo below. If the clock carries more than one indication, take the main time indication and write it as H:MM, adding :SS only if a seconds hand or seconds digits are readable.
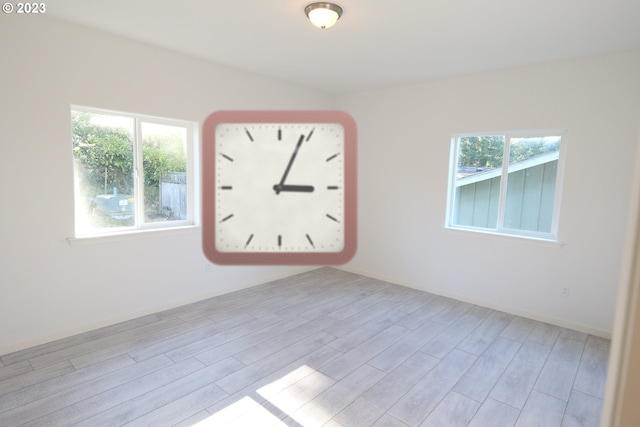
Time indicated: 3:04
